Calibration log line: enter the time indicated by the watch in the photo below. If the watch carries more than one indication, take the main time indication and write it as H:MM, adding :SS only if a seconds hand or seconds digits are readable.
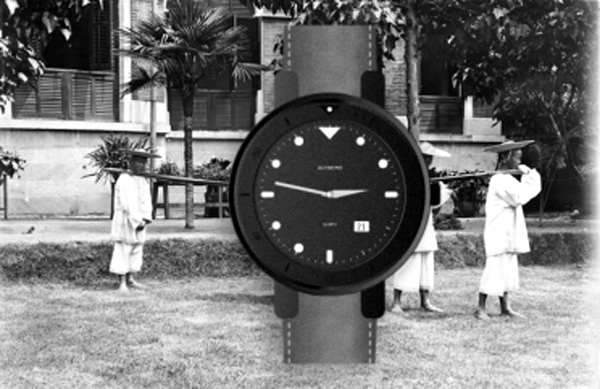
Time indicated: 2:47
